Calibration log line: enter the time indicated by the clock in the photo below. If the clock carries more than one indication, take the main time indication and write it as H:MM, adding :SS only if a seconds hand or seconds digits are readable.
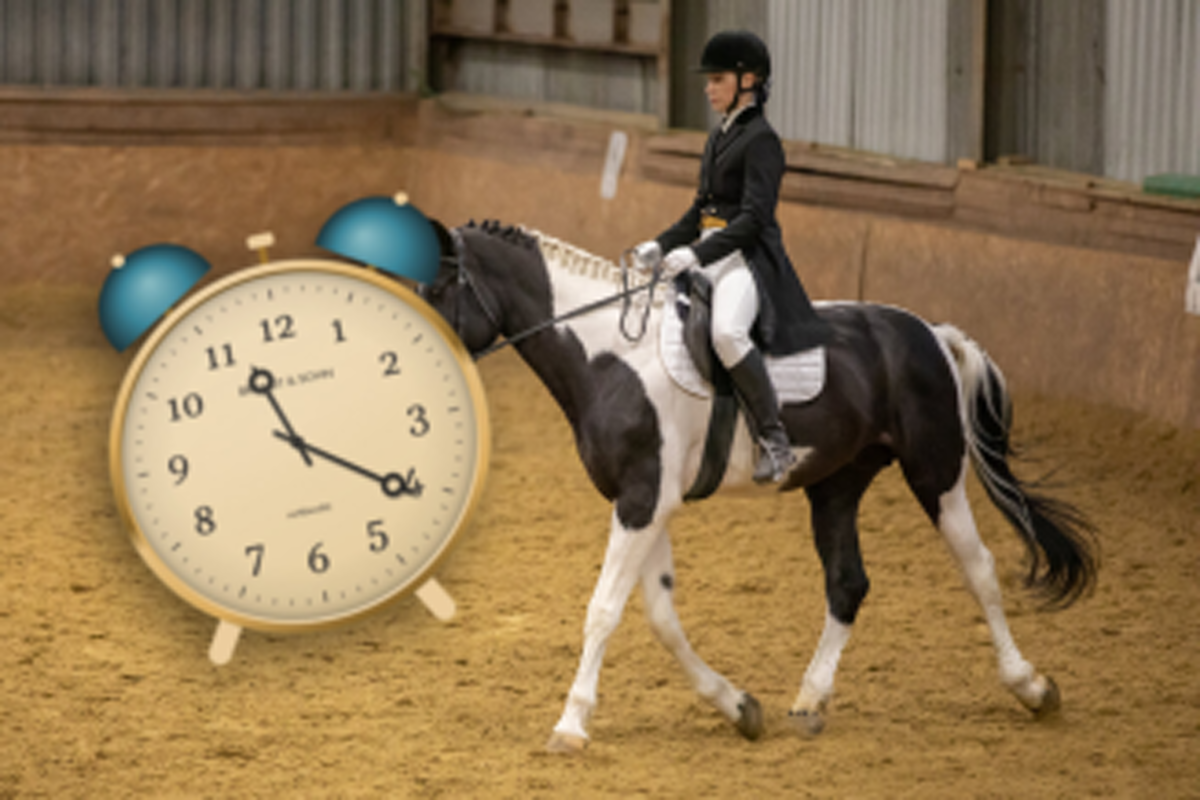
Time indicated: 11:21
